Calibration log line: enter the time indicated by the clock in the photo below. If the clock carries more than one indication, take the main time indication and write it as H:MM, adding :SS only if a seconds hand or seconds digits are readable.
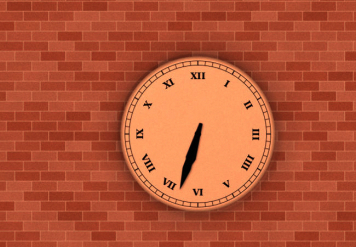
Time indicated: 6:33
